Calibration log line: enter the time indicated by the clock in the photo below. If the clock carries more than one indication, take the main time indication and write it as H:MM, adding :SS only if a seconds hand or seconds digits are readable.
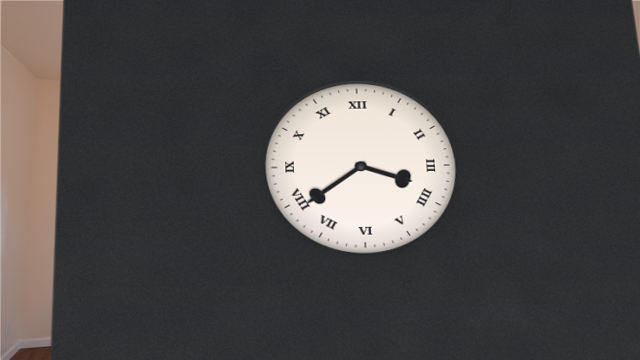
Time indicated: 3:39
